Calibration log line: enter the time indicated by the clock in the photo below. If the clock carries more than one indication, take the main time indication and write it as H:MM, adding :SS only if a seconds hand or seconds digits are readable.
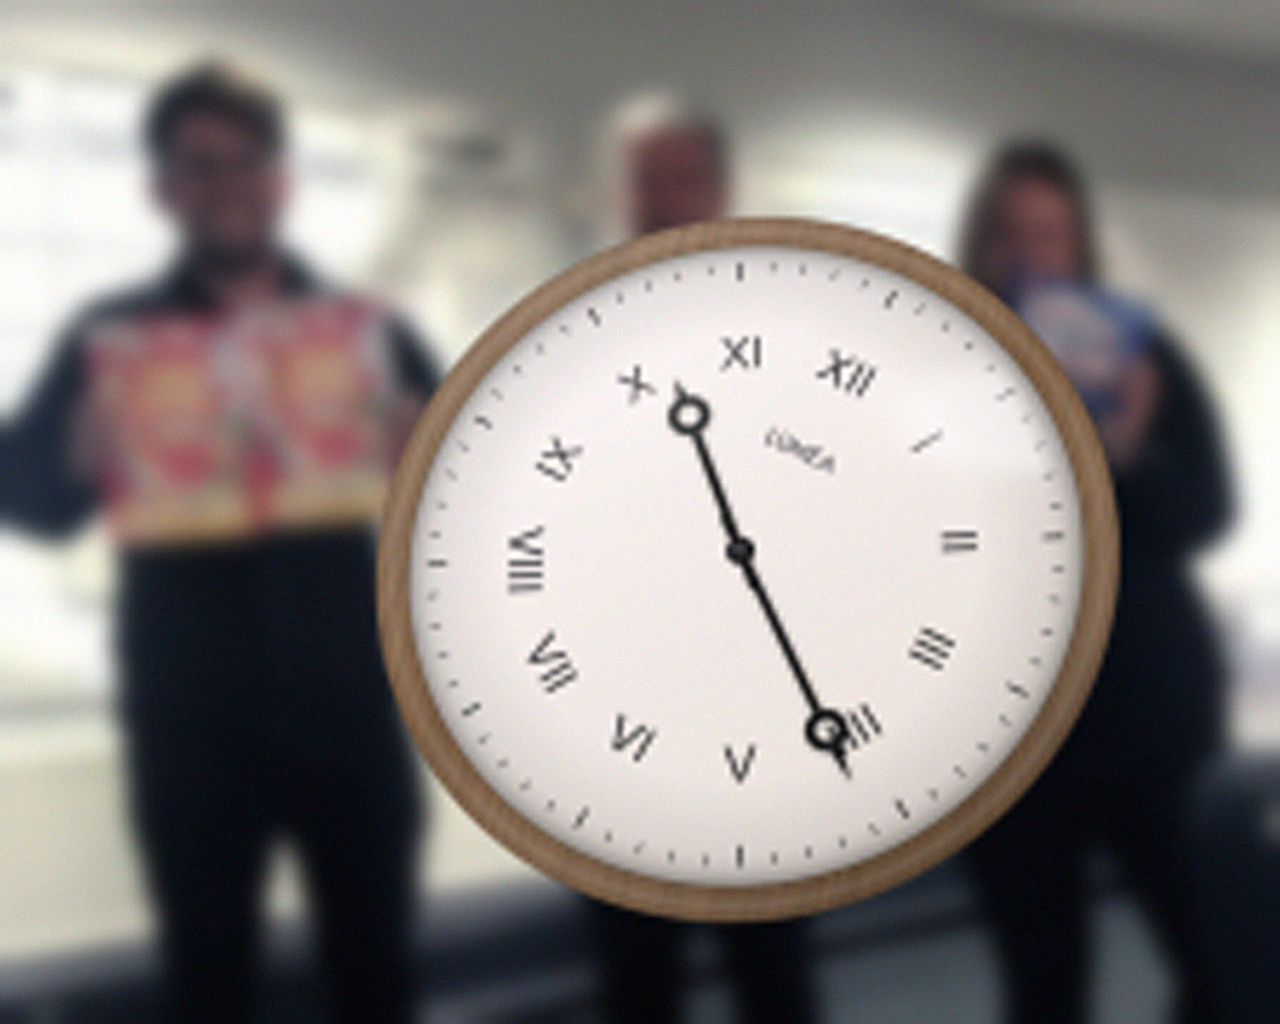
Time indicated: 10:21
